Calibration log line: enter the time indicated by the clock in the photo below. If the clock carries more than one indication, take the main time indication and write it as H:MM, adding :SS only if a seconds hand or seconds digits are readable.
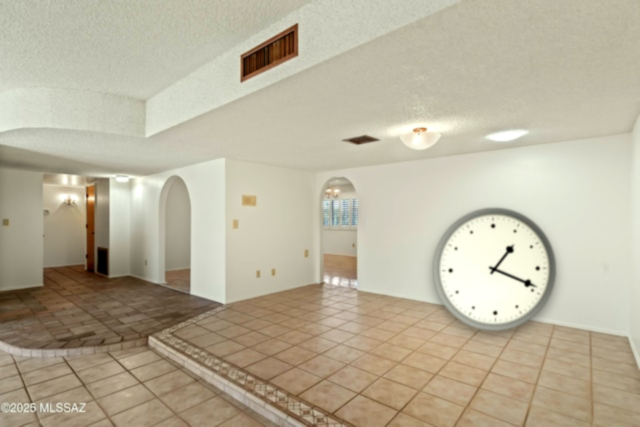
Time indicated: 1:19
